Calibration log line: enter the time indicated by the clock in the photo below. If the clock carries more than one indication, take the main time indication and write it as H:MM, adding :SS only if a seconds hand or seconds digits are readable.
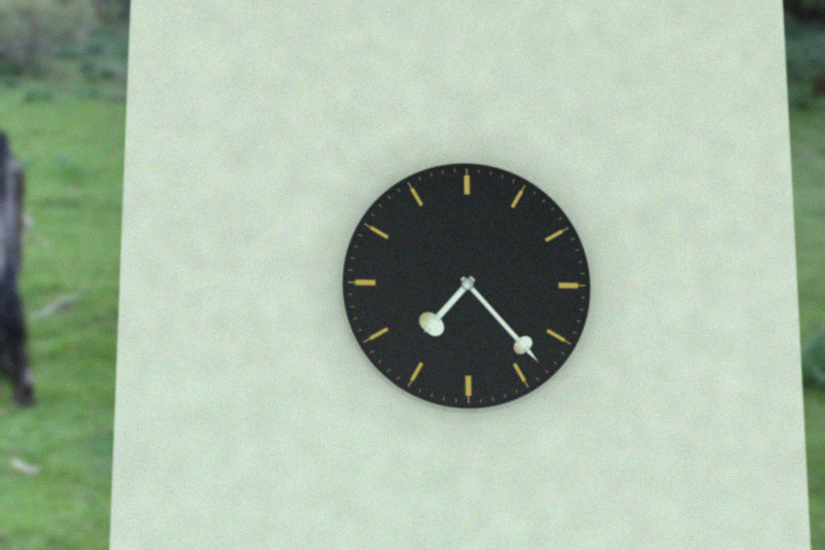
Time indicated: 7:23
